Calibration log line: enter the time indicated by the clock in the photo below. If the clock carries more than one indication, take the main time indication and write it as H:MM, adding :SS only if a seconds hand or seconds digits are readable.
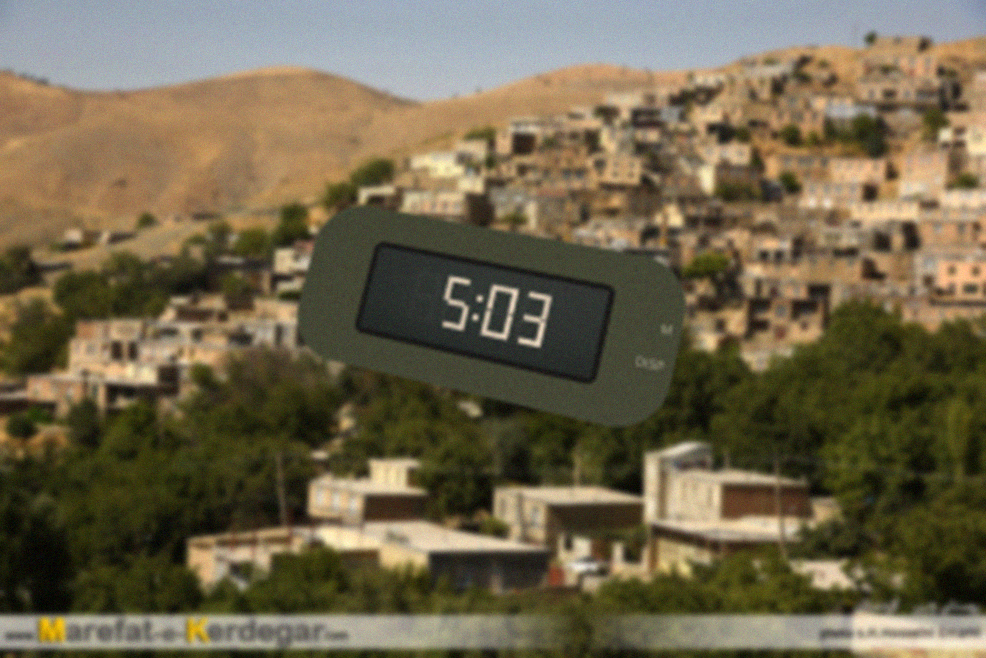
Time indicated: 5:03
